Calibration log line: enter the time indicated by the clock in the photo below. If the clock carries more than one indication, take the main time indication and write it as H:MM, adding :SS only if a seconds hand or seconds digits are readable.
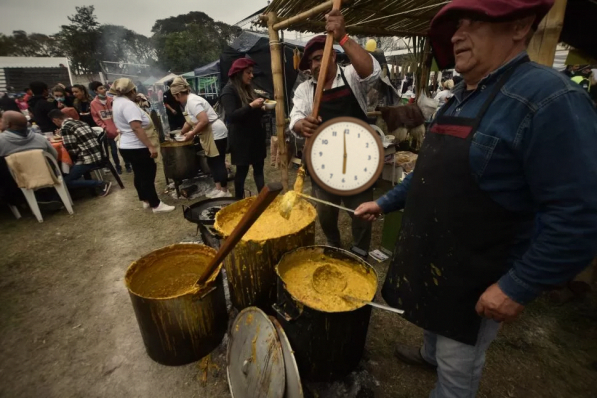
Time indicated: 5:59
